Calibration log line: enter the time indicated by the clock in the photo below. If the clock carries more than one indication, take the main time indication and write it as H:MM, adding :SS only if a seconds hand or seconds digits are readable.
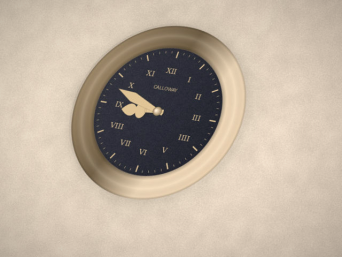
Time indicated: 8:48
